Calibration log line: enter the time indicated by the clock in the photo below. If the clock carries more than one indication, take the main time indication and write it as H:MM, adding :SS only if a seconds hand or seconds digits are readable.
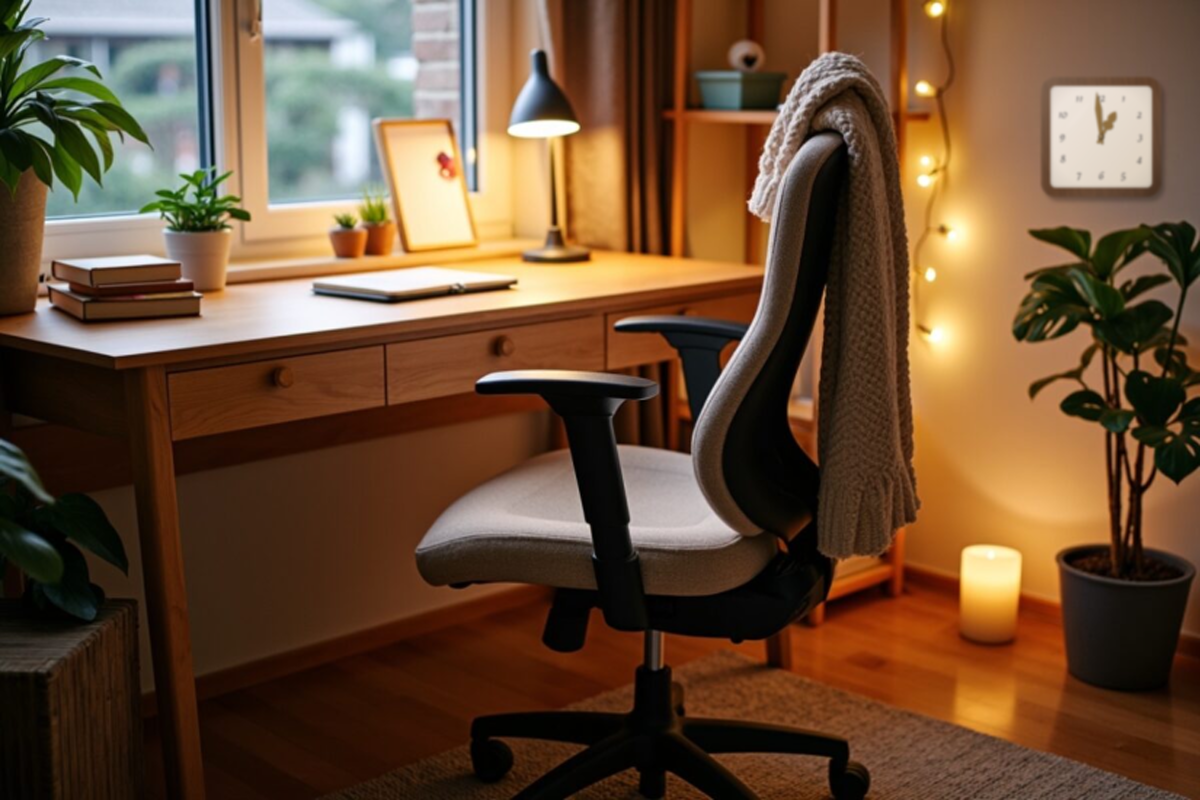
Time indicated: 12:59
